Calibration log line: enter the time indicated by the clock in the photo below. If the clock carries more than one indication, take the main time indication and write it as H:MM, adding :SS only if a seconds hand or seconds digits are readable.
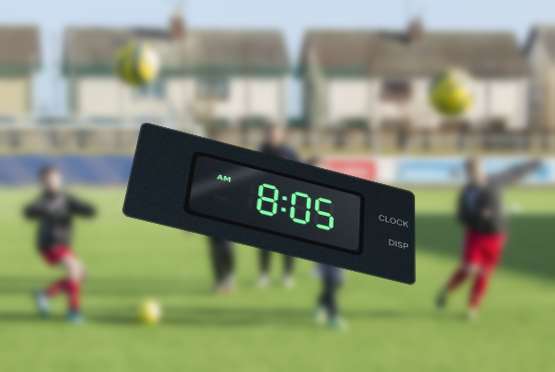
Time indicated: 8:05
